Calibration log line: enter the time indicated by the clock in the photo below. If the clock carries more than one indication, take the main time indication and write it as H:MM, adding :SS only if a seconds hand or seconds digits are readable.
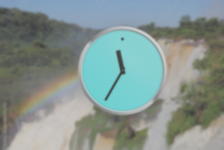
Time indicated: 11:35
